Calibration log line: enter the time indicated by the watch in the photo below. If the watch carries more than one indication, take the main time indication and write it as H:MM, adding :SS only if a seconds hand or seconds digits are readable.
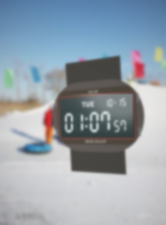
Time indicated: 1:07
